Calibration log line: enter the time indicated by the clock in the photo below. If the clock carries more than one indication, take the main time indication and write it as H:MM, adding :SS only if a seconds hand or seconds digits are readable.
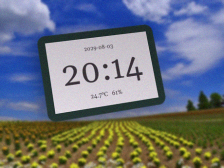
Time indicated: 20:14
